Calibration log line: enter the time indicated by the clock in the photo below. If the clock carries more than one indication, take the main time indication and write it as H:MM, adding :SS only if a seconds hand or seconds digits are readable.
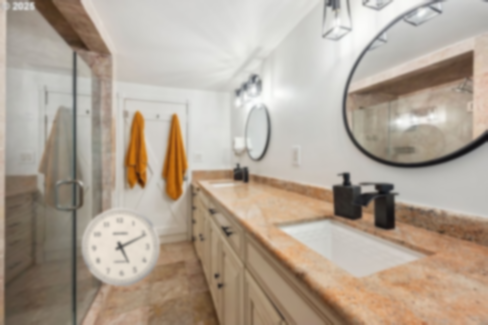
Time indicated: 5:11
